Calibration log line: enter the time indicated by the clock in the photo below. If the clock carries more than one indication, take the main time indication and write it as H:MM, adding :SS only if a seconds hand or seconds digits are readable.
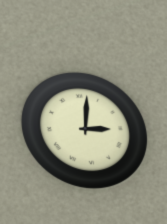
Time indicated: 3:02
